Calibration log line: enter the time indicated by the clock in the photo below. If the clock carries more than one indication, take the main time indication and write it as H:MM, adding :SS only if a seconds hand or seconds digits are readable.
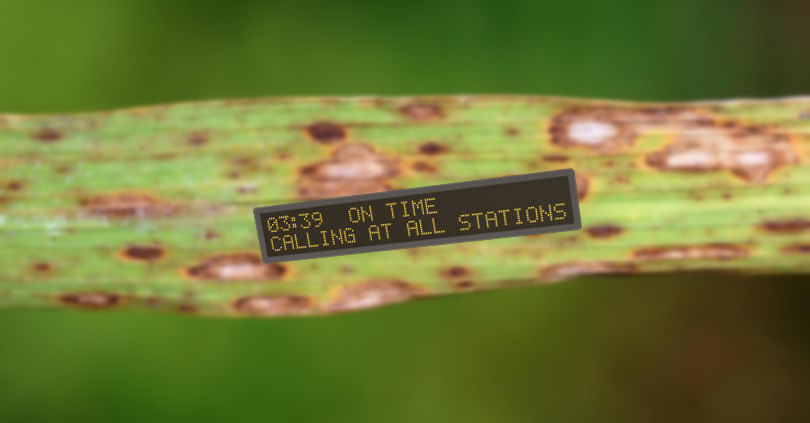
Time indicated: 3:39
